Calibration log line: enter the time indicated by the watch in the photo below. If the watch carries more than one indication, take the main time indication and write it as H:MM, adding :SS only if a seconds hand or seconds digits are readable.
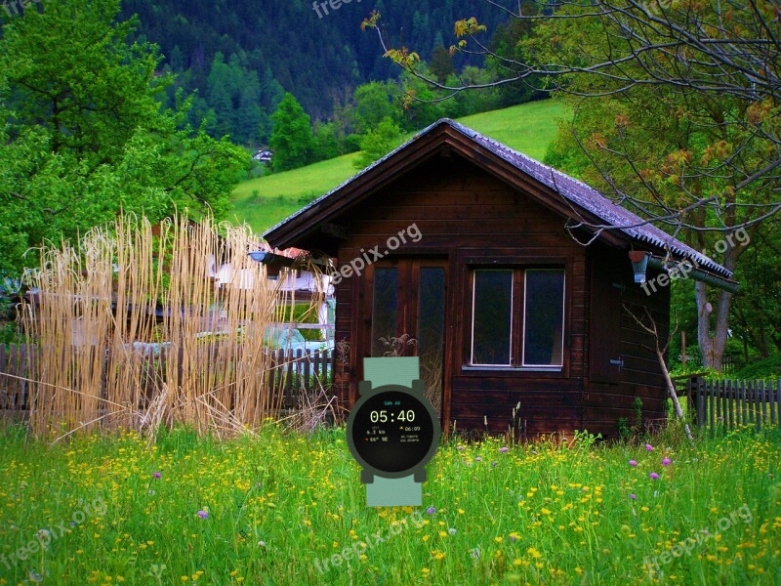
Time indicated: 5:40
